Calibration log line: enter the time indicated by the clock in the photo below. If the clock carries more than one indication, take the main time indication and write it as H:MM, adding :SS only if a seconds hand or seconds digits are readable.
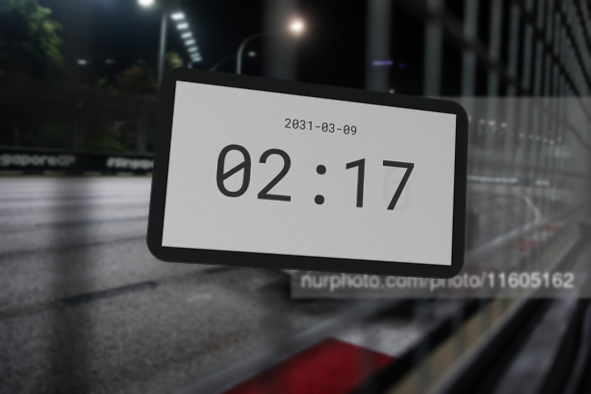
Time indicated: 2:17
